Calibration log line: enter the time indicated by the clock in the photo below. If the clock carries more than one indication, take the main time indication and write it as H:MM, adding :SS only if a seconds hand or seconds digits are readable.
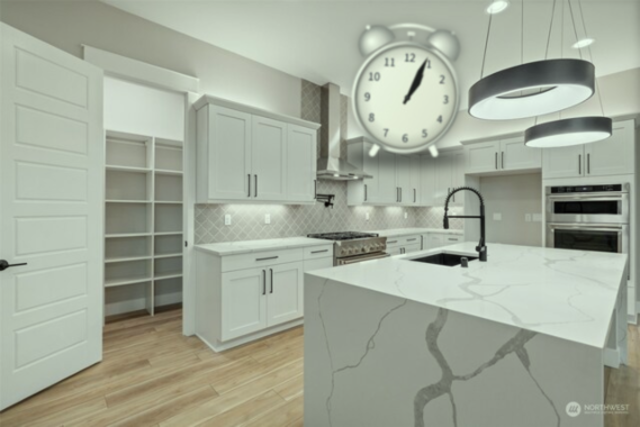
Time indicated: 1:04
